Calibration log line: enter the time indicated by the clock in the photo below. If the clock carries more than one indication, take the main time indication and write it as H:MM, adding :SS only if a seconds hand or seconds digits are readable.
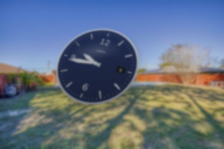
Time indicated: 9:44
